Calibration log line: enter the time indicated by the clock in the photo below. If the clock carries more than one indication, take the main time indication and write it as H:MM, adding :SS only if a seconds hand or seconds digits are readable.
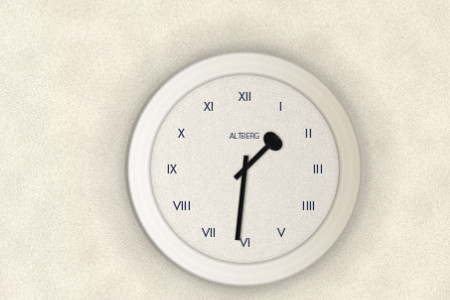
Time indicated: 1:31
